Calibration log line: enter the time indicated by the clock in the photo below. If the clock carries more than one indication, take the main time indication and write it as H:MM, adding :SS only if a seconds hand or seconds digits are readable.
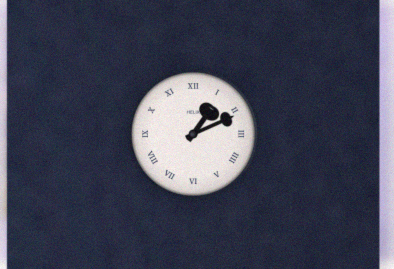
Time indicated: 1:11
